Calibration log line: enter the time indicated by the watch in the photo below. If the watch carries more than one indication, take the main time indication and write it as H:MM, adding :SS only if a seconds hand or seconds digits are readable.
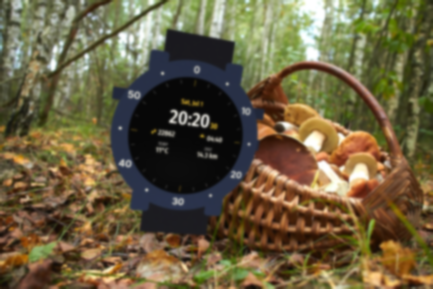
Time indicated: 20:20
